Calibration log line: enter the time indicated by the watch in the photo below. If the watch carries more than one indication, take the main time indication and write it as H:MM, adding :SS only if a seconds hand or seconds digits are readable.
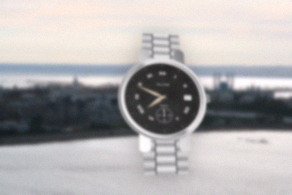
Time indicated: 7:49
